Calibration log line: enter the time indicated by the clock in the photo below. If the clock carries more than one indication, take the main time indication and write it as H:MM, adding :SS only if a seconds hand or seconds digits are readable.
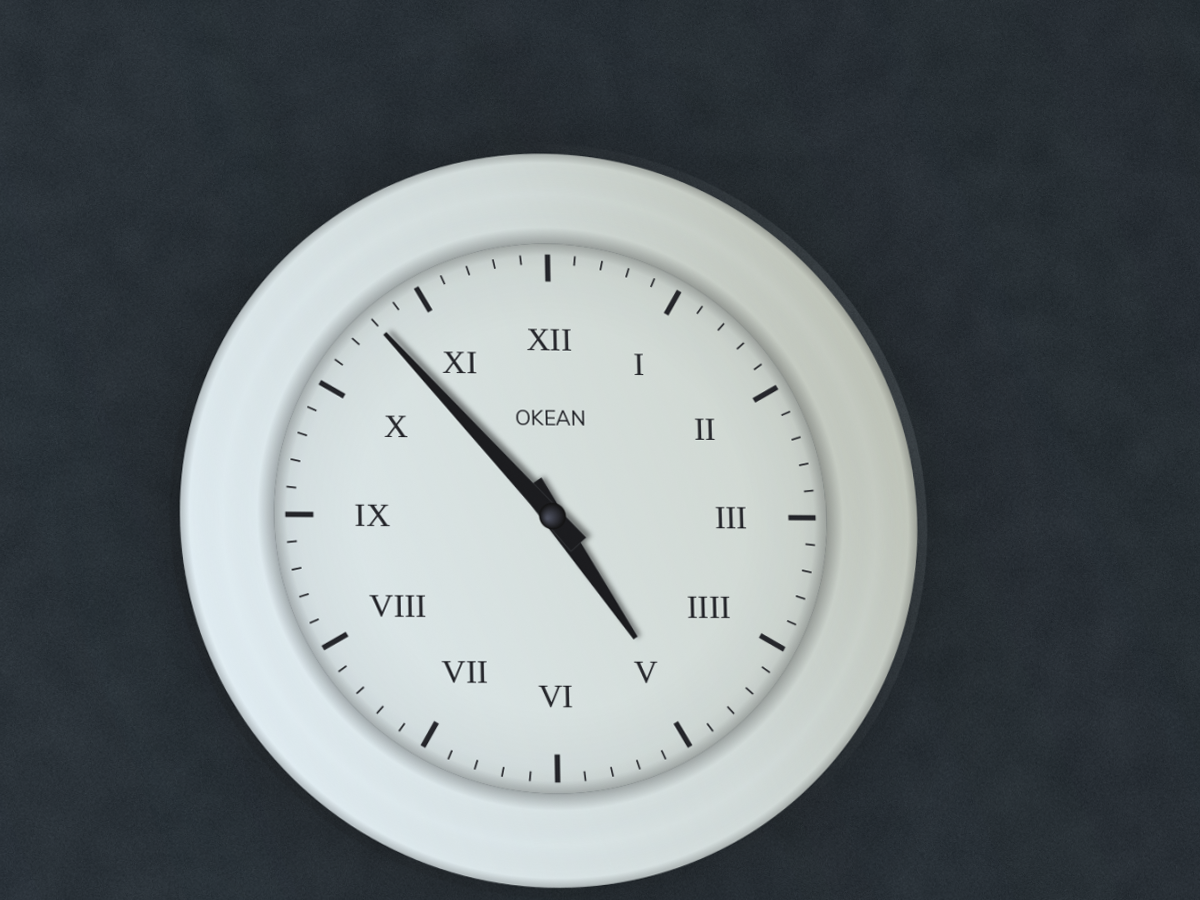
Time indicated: 4:53
